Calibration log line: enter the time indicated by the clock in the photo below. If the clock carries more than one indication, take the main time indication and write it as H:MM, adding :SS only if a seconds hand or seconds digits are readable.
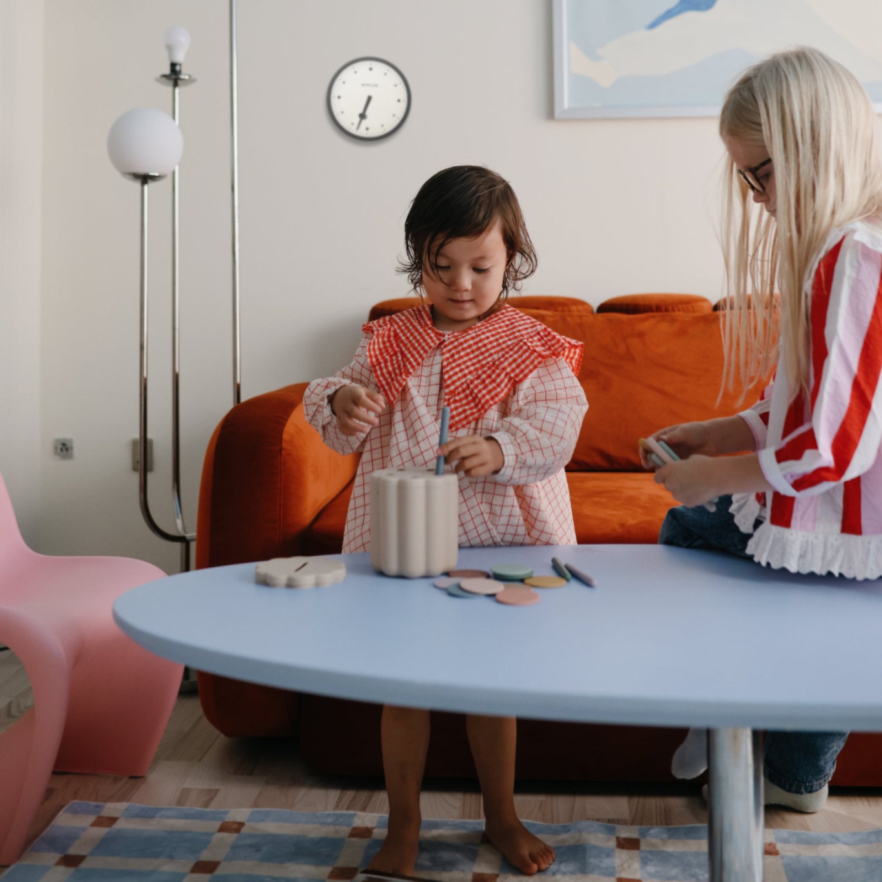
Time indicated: 6:33
